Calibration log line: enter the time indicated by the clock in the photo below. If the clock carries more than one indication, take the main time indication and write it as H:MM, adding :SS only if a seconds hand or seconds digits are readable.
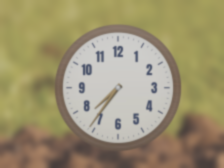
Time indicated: 7:36
